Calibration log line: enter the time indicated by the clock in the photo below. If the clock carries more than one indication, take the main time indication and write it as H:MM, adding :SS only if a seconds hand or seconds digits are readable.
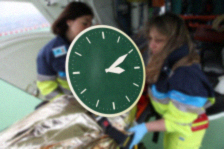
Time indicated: 3:10
